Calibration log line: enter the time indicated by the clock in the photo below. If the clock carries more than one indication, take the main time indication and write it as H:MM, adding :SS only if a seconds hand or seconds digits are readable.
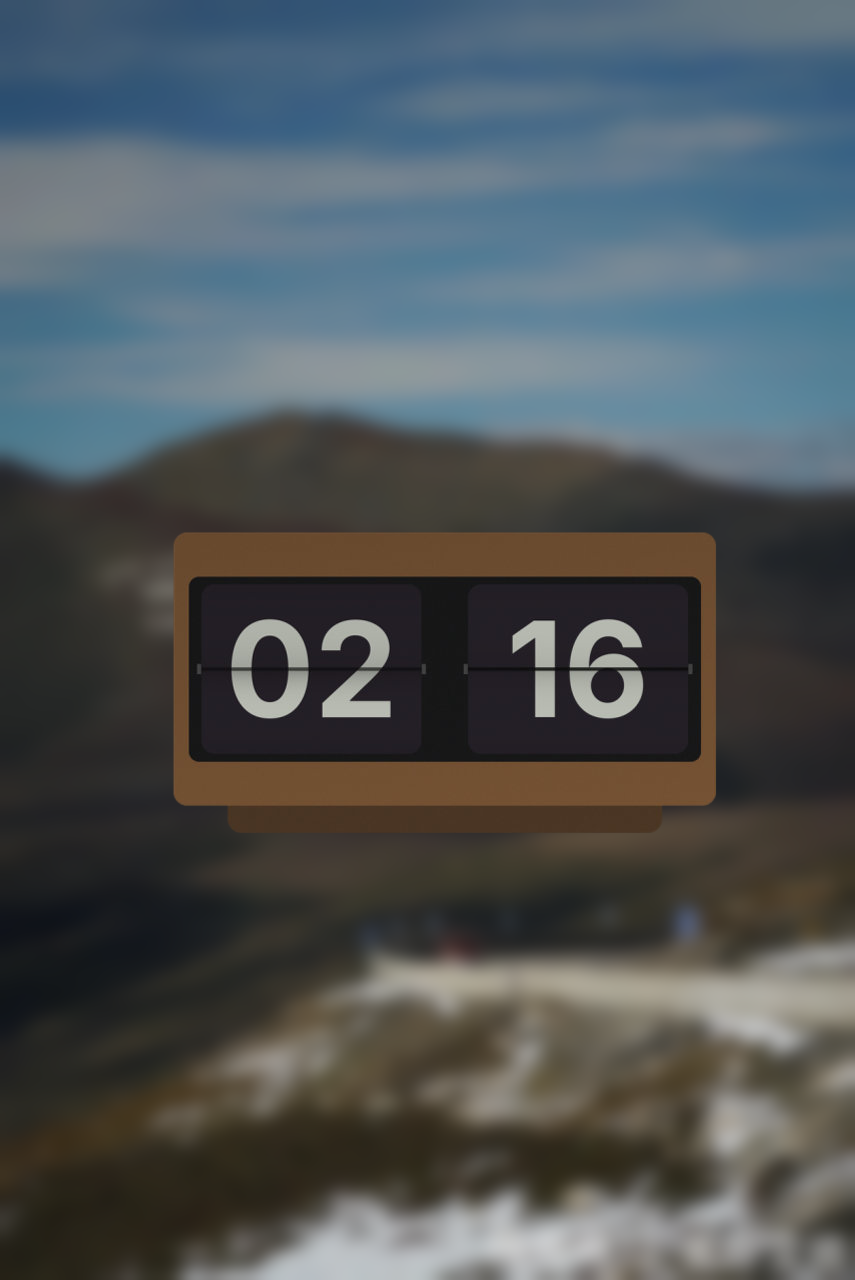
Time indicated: 2:16
